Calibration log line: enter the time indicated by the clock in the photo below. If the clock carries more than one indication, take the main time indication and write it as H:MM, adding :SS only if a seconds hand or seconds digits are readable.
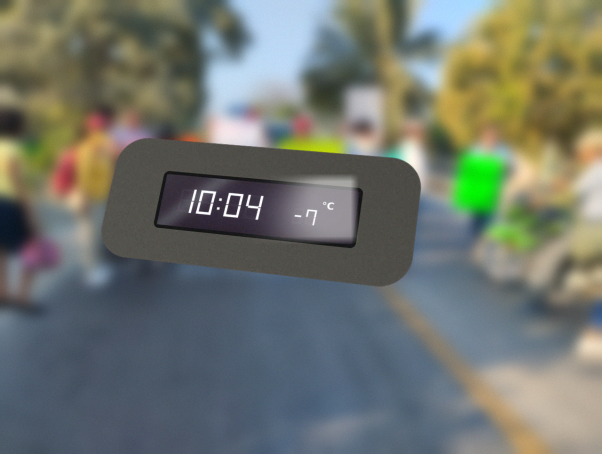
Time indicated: 10:04
